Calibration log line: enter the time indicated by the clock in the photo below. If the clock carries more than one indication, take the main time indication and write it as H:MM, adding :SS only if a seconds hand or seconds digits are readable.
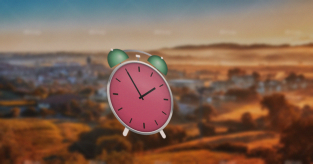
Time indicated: 1:55
